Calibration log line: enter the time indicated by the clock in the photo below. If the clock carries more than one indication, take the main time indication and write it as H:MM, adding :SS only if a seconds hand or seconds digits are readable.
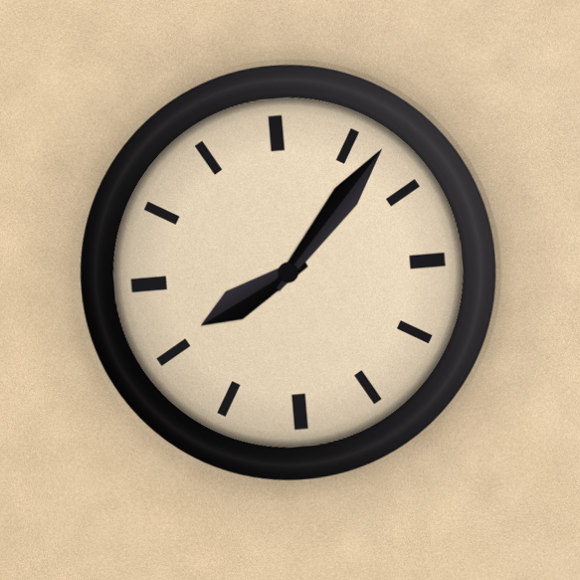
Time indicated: 8:07
